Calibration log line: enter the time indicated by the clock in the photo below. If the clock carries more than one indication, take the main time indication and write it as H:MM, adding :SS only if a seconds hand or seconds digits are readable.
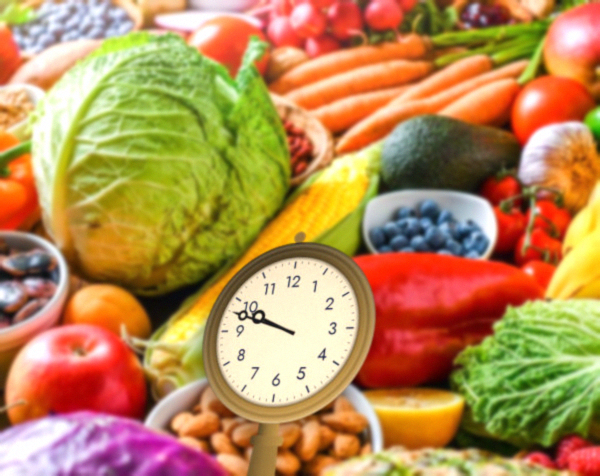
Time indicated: 9:48
